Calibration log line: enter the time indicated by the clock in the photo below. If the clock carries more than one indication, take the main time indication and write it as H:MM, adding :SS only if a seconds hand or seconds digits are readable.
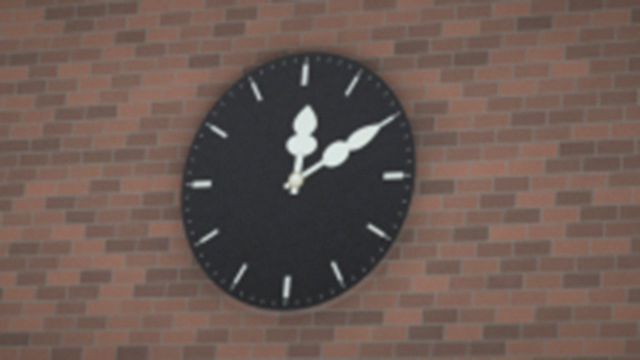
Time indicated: 12:10
